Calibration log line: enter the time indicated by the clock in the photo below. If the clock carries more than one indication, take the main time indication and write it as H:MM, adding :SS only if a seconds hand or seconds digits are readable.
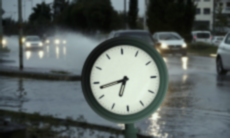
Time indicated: 6:43
